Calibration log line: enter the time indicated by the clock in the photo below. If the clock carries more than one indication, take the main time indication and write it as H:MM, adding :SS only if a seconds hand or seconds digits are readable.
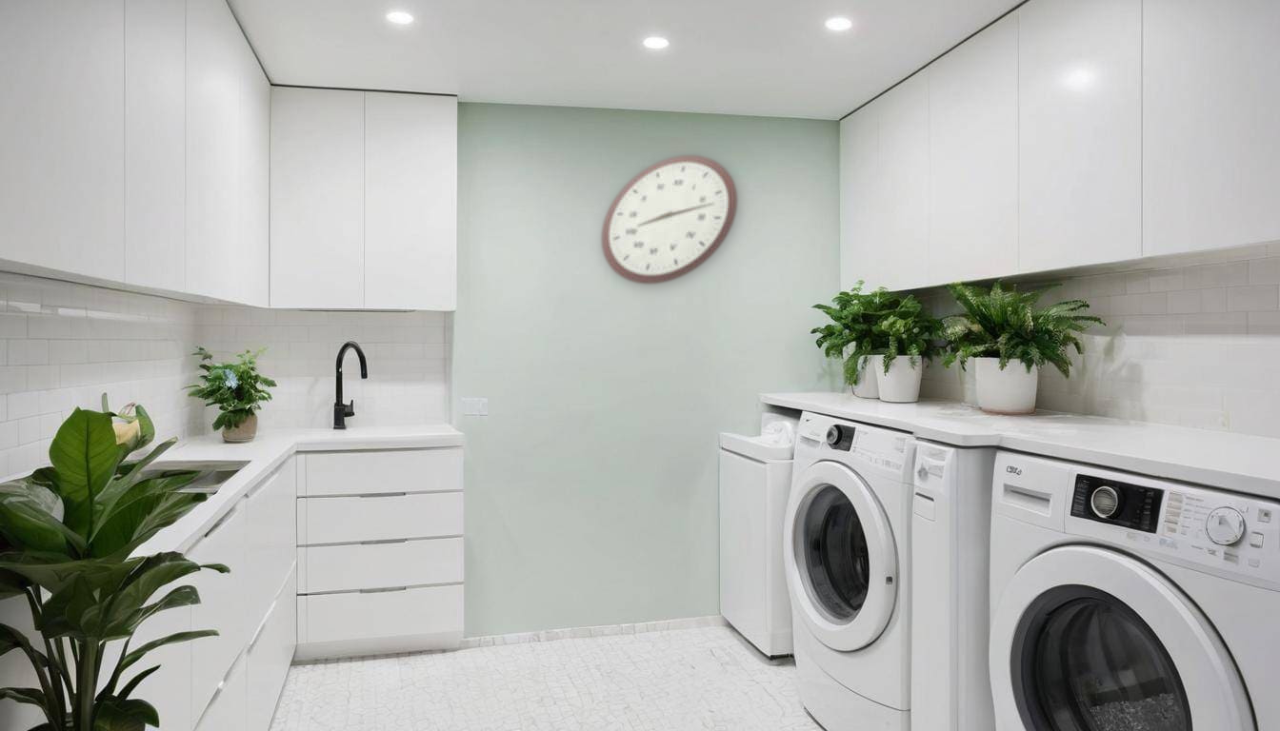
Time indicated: 8:12
